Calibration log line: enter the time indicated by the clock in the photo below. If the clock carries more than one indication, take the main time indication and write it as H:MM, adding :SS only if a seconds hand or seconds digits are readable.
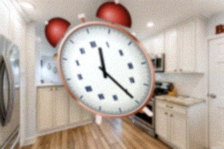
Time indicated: 12:25
